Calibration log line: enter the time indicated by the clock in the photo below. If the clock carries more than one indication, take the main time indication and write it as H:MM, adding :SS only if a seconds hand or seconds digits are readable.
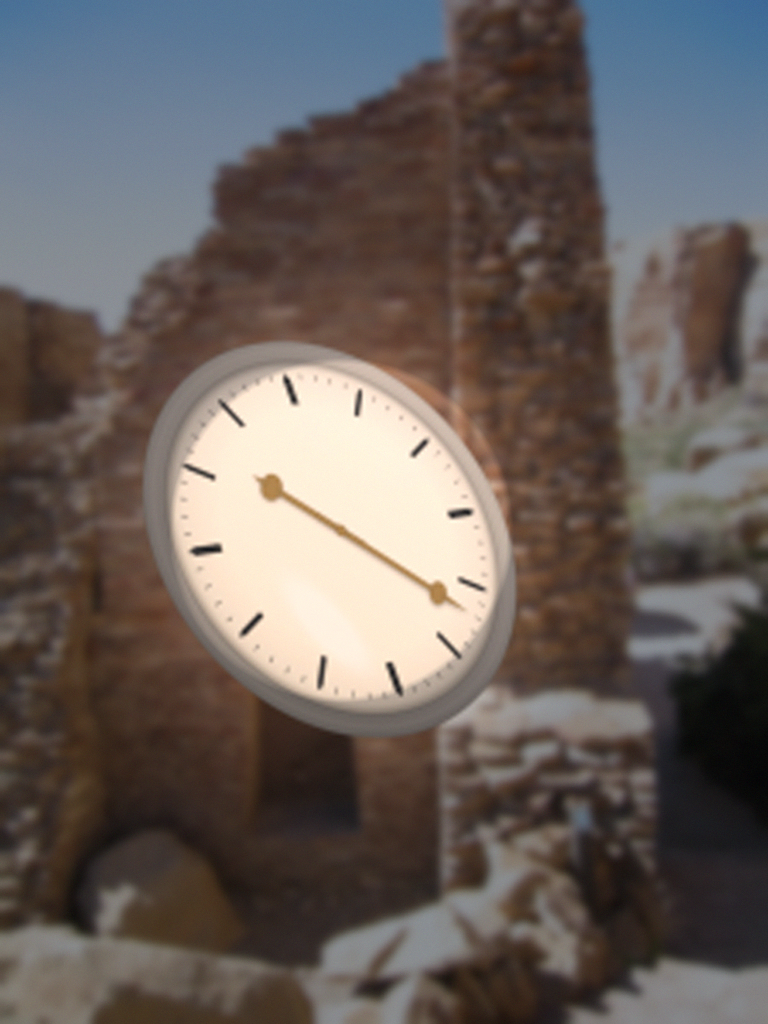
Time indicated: 10:22
